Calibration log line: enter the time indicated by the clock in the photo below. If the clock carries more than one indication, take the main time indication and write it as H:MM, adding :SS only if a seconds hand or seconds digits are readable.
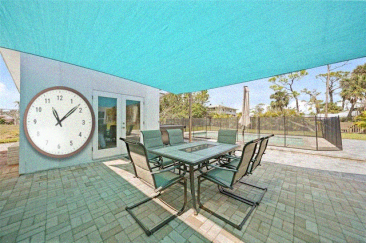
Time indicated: 11:08
